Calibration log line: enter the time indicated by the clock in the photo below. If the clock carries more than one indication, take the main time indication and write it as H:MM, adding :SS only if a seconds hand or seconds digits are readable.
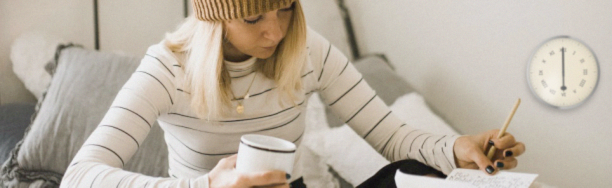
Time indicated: 6:00
